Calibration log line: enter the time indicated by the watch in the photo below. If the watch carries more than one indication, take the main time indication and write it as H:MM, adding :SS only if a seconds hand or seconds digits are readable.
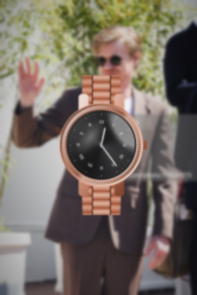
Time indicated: 12:24
